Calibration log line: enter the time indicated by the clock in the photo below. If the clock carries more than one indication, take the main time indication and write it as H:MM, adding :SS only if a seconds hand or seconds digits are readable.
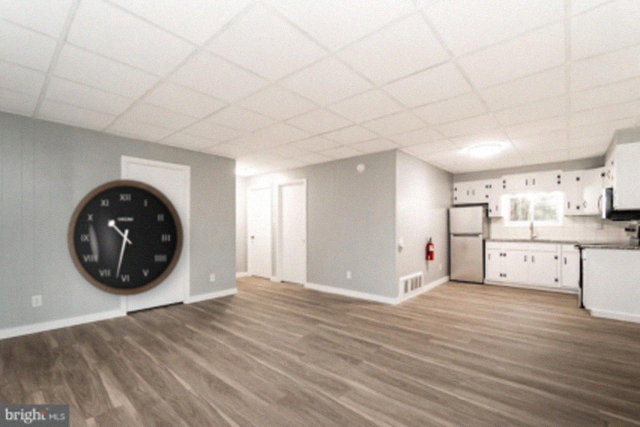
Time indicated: 10:32
